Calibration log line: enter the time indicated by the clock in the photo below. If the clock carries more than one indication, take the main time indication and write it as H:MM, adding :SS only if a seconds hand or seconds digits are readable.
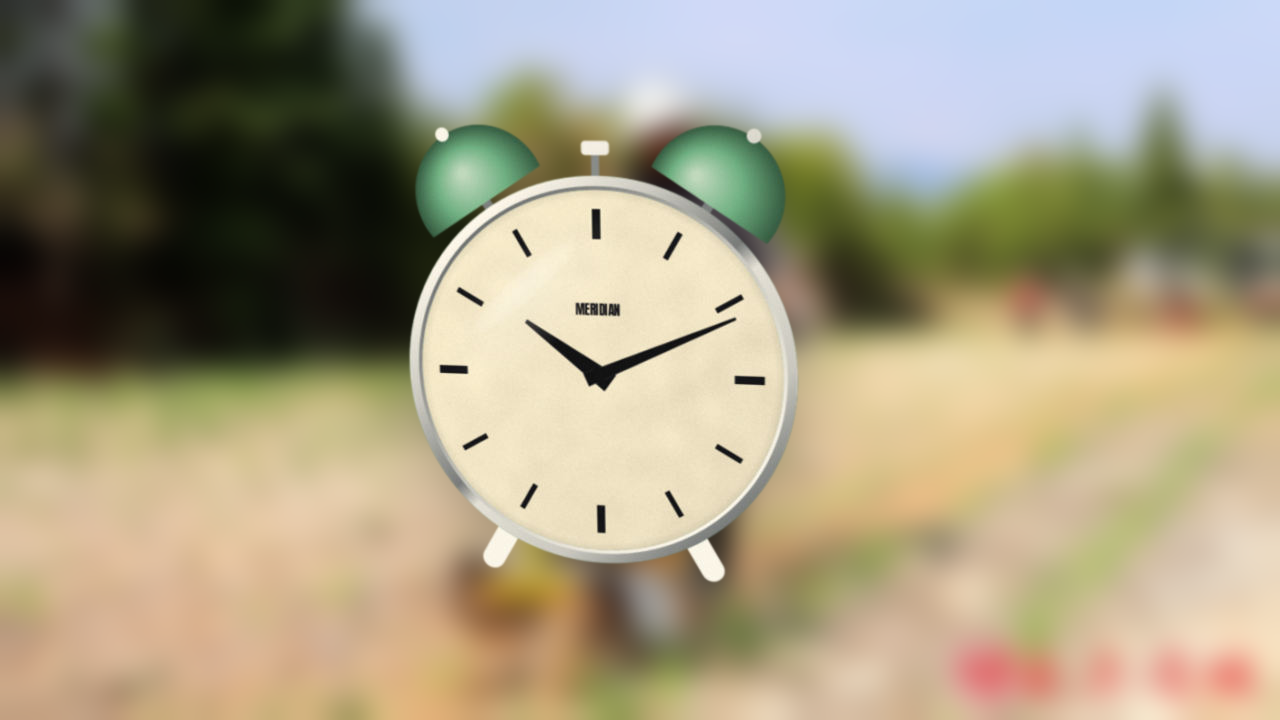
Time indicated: 10:11
